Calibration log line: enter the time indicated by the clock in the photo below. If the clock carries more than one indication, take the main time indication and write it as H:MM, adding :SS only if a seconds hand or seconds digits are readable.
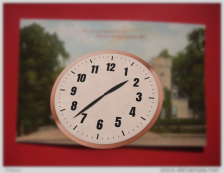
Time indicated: 1:37
